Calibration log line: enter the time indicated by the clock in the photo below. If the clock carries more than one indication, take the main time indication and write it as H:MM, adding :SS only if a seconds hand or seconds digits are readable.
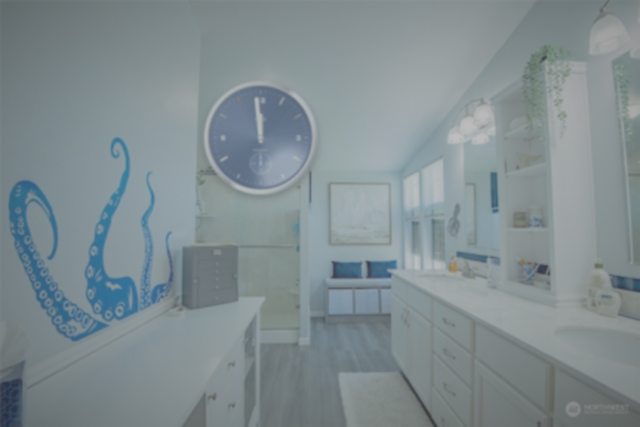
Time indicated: 11:59
